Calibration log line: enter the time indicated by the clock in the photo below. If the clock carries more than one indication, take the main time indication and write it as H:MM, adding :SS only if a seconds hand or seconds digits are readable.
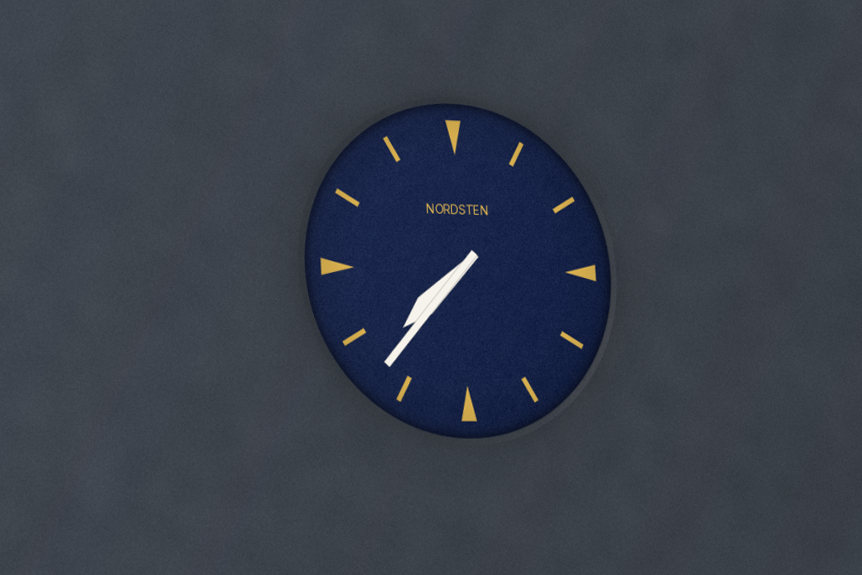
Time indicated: 7:37
